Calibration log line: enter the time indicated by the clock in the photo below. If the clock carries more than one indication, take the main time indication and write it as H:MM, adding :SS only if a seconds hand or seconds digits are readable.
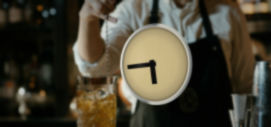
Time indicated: 5:44
